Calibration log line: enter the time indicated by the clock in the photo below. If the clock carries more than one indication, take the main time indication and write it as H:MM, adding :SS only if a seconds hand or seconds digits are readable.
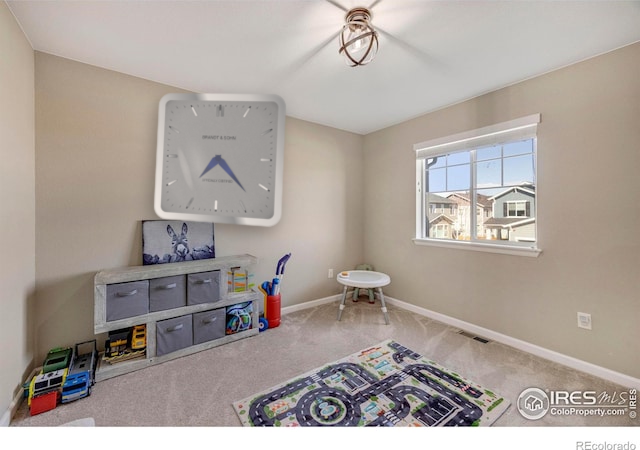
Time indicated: 7:23
